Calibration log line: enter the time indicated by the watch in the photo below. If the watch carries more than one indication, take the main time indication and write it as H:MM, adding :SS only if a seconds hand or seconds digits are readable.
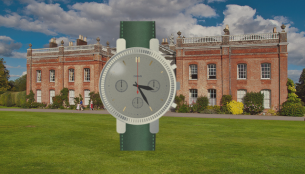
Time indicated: 3:25
